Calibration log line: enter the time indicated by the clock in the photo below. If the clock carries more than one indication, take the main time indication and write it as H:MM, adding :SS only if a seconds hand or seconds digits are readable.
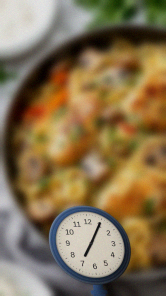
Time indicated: 7:05
